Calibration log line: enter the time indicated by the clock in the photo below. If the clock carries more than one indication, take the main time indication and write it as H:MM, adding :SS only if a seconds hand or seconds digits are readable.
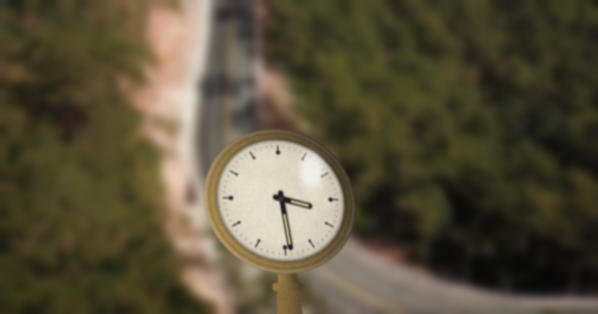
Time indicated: 3:29
